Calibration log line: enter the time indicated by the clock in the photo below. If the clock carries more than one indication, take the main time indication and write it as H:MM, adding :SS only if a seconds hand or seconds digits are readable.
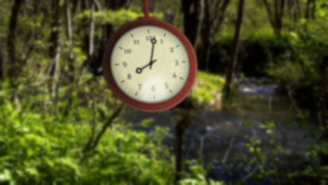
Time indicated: 8:02
